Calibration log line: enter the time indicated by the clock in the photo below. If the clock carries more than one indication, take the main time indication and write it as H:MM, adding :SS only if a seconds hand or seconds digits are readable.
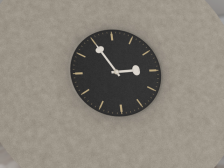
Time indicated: 2:55
